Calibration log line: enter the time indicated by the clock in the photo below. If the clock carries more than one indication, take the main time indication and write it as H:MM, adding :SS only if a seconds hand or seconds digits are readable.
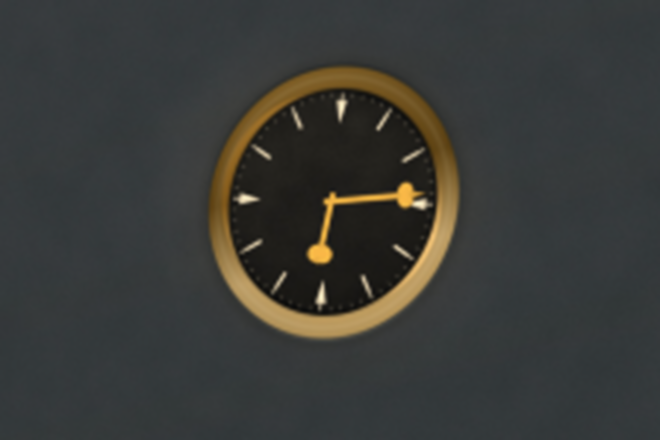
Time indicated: 6:14
